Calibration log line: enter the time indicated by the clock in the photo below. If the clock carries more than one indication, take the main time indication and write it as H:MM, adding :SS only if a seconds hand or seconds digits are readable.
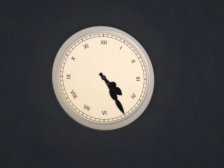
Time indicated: 4:25
